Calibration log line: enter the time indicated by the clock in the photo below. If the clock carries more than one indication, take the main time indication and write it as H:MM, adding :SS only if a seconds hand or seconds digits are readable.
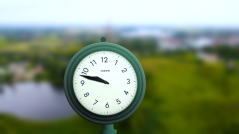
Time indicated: 9:48
